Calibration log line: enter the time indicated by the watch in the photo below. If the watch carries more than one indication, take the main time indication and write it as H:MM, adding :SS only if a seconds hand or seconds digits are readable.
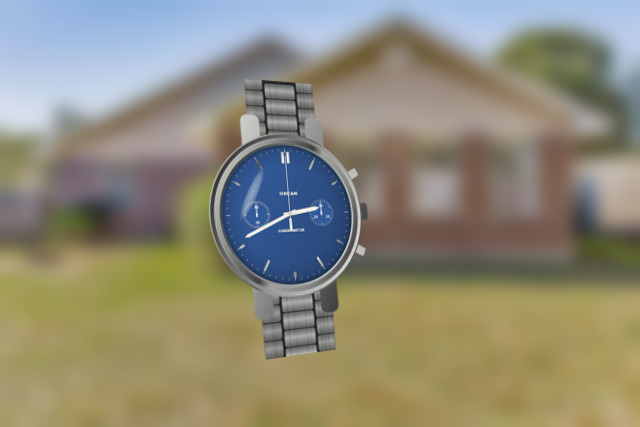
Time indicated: 2:41
